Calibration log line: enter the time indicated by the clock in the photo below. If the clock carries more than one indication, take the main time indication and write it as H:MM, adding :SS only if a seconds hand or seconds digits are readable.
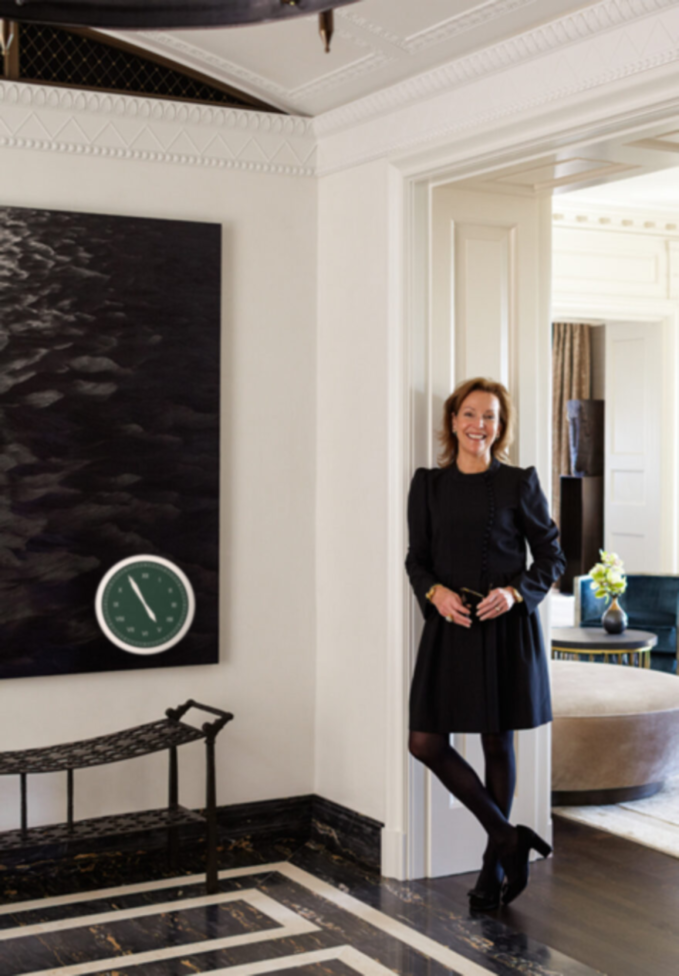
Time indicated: 4:55
